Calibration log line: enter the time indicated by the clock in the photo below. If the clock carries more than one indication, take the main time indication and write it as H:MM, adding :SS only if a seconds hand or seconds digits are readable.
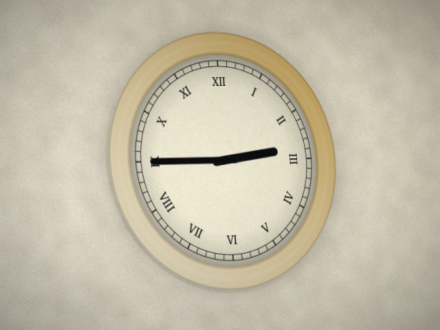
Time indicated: 2:45
